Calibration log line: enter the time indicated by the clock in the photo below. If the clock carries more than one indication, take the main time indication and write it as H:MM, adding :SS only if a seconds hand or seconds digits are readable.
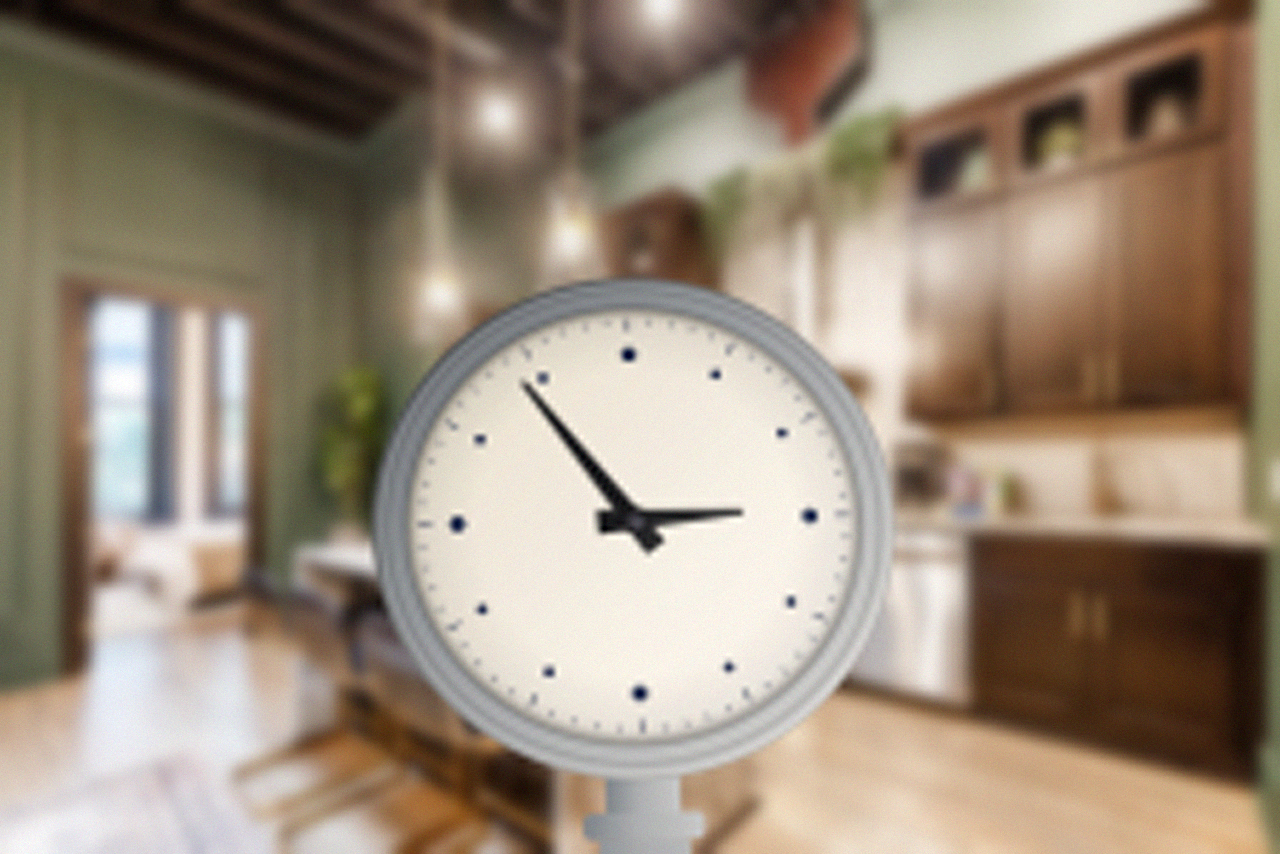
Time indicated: 2:54
